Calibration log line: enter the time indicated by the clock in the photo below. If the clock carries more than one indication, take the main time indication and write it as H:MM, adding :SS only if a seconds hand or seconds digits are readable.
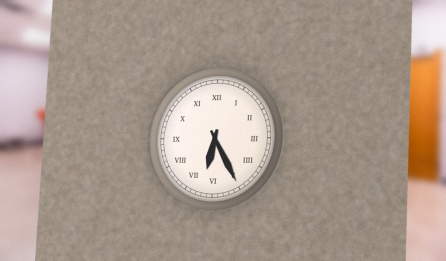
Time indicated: 6:25
